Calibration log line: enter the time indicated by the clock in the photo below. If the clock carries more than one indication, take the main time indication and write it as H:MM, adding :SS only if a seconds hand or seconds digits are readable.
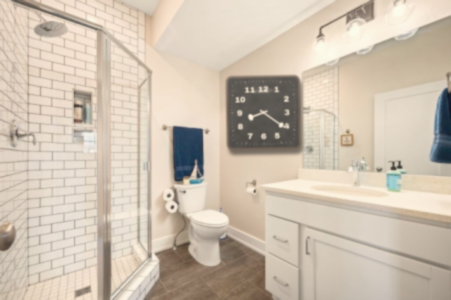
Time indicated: 8:21
